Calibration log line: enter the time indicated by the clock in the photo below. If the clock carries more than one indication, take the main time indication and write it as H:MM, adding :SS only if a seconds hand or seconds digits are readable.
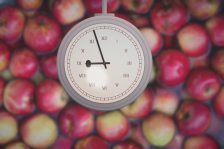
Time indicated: 8:57
